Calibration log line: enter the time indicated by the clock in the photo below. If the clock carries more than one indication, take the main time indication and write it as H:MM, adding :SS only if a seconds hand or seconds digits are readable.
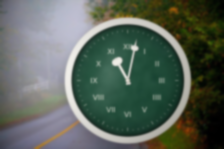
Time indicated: 11:02
